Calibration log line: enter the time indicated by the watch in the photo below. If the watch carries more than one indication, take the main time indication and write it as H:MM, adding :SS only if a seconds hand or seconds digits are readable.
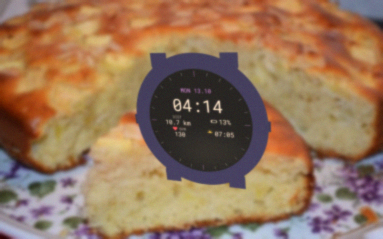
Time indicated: 4:14
